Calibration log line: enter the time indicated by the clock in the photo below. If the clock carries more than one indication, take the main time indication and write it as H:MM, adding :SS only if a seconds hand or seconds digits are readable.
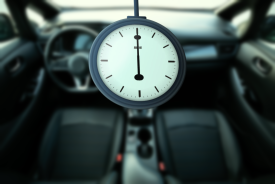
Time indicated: 6:00
